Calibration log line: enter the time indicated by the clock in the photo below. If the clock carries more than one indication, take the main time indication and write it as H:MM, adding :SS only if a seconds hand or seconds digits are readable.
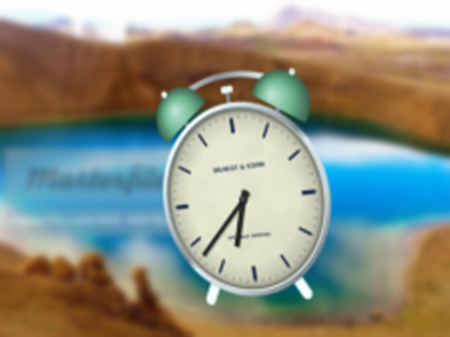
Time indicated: 6:38
